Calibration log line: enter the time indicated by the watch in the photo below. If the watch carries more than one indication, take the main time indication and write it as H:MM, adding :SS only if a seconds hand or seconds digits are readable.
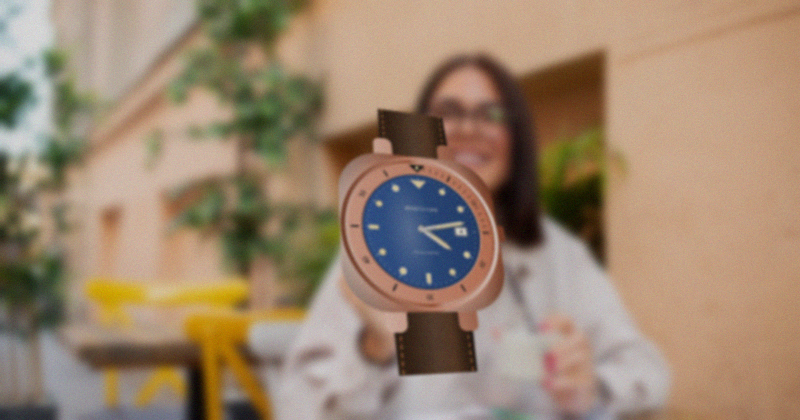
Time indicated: 4:13
